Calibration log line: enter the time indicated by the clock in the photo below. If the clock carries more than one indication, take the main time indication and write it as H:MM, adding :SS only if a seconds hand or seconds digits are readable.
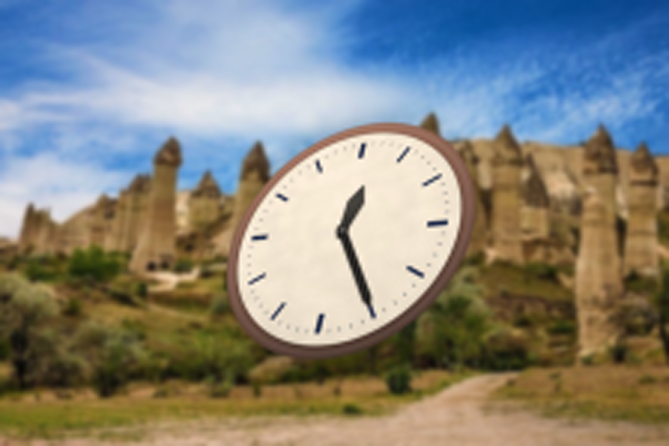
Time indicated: 12:25
